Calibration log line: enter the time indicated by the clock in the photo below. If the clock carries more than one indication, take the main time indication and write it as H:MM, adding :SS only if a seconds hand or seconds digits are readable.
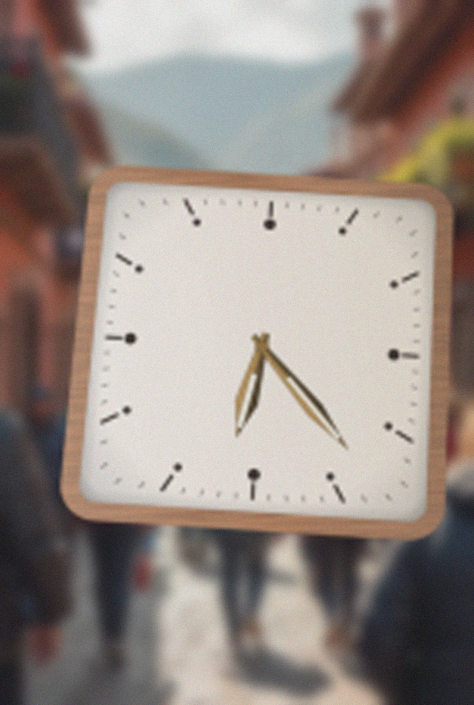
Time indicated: 6:23
